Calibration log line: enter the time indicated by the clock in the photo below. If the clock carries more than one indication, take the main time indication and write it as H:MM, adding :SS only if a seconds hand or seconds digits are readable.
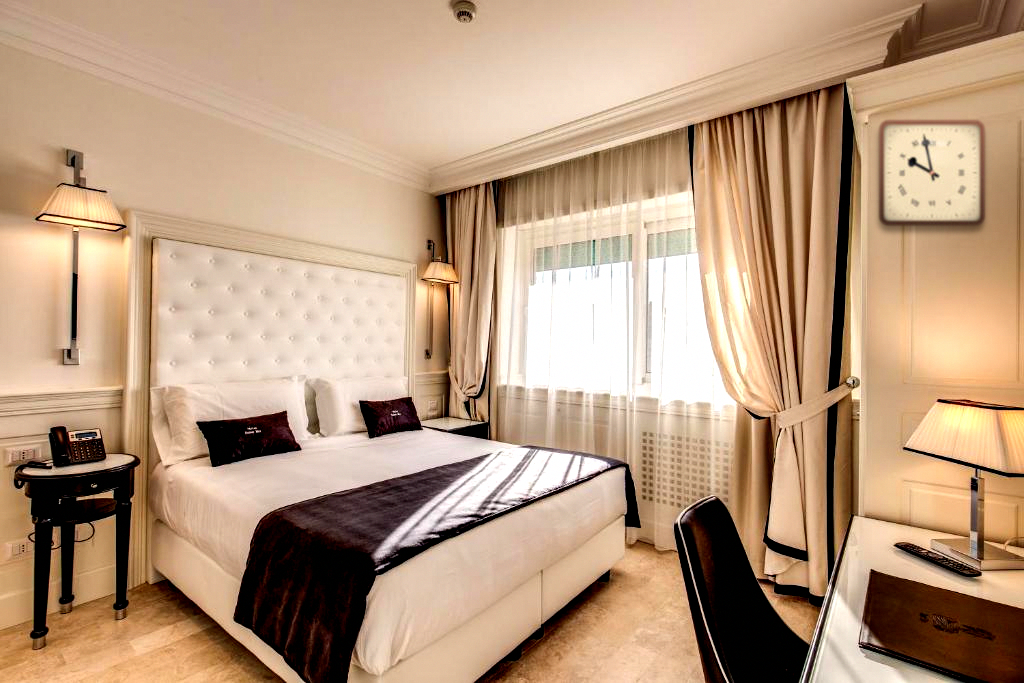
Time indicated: 9:58
